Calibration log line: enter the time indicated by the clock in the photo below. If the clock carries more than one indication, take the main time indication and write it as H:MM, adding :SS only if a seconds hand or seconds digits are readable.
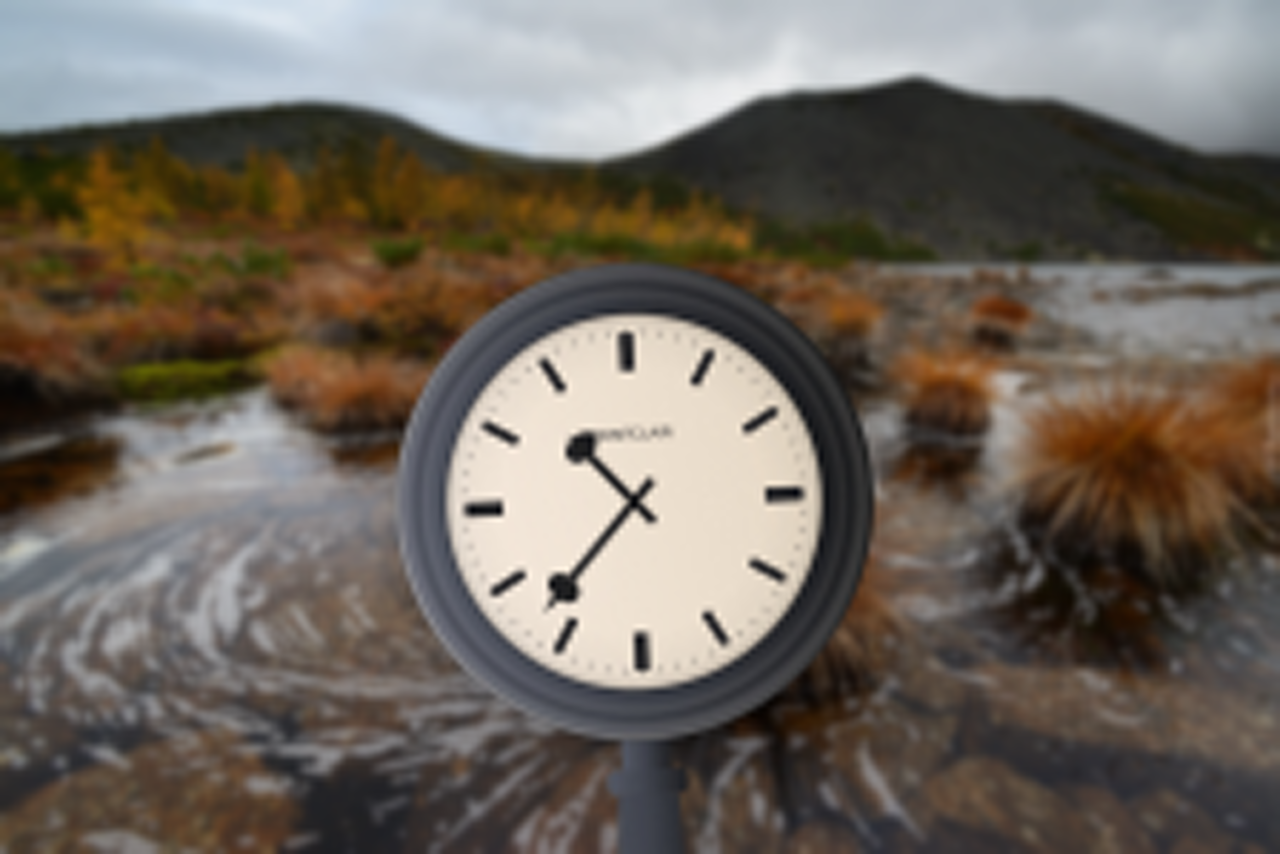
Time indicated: 10:37
